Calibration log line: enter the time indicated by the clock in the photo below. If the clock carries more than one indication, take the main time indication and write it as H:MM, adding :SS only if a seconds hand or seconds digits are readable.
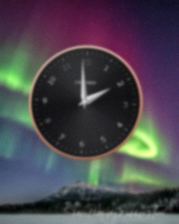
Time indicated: 1:59
